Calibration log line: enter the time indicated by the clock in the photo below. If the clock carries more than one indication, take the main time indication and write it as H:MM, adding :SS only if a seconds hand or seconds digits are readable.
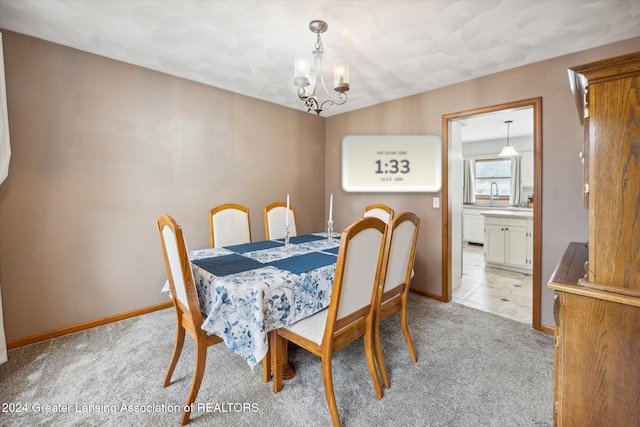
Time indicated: 1:33
